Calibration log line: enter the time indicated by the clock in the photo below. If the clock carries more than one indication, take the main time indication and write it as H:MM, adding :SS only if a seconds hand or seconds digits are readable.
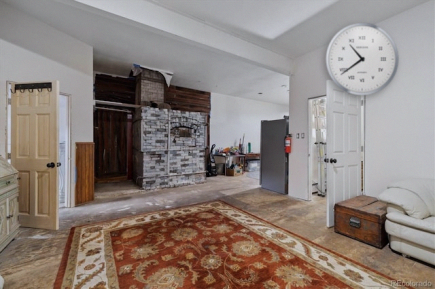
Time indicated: 10:39
